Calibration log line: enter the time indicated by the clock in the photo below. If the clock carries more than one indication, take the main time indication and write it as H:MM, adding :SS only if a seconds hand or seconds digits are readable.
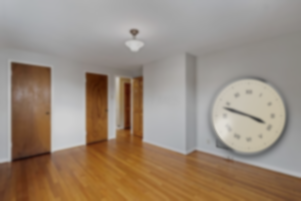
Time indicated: 3:48
